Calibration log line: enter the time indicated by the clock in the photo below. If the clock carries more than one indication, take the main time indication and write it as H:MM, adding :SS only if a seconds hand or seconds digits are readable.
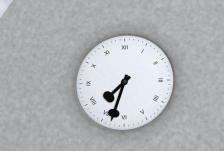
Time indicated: 7:33
